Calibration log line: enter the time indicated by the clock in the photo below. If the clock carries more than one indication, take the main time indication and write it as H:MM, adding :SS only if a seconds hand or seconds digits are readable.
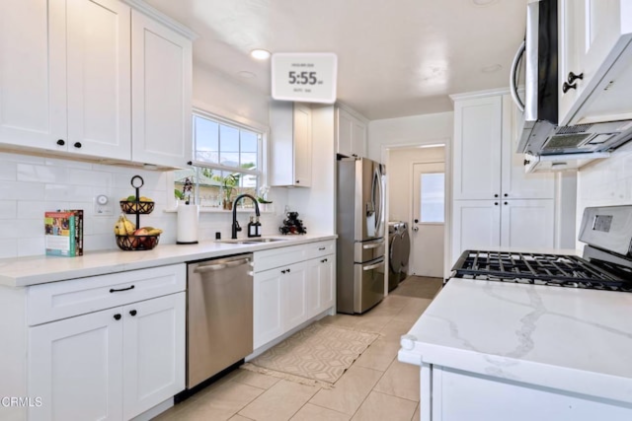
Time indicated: 5:55
